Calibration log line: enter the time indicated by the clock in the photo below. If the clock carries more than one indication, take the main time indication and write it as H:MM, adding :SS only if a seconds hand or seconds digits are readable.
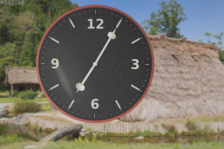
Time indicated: 7:05
